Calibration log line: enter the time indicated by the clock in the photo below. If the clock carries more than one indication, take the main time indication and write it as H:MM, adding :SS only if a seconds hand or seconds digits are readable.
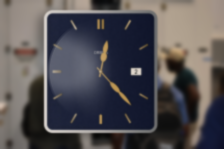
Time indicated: 12:23
